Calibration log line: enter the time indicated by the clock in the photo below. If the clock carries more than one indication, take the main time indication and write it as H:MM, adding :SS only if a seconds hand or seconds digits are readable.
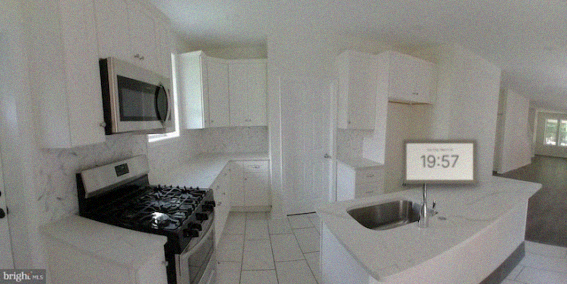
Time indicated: 19:57
